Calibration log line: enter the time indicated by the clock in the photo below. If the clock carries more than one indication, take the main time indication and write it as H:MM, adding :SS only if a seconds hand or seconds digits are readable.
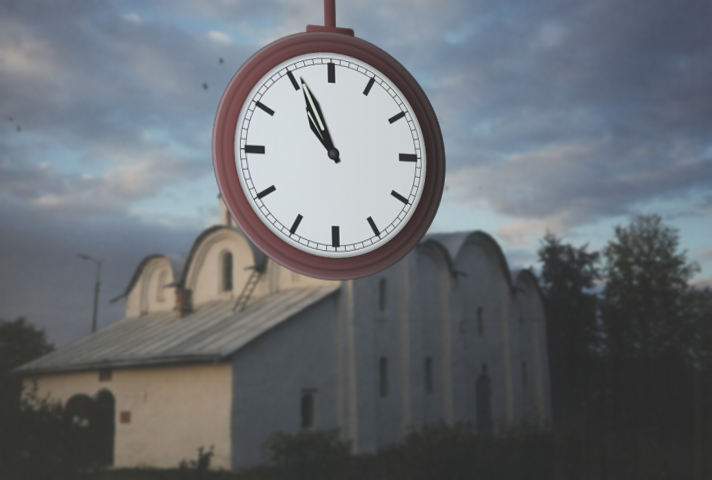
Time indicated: 10:56
